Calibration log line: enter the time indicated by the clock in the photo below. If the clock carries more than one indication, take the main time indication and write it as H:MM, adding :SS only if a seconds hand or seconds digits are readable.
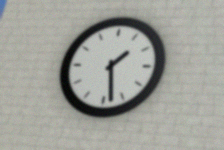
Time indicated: 1:28
